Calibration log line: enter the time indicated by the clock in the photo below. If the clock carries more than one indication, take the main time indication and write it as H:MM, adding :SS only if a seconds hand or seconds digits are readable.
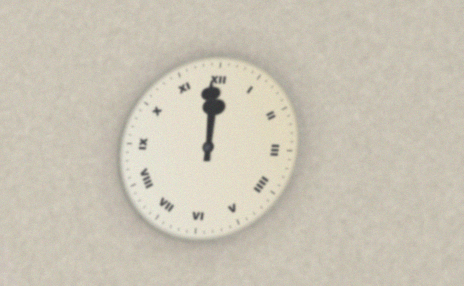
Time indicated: 11:59
